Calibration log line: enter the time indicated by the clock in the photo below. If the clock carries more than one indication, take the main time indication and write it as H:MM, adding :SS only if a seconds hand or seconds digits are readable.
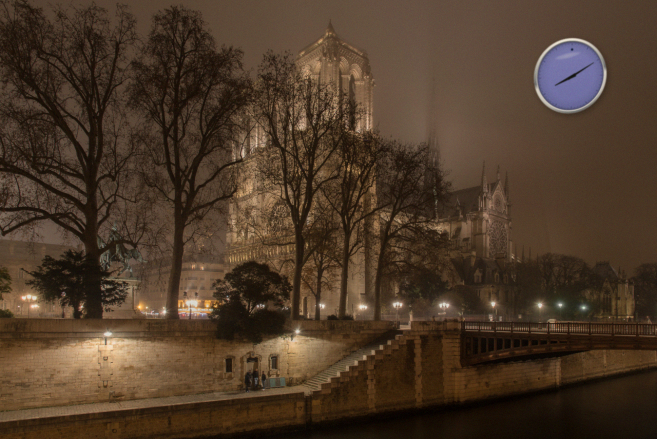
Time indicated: 8:10
